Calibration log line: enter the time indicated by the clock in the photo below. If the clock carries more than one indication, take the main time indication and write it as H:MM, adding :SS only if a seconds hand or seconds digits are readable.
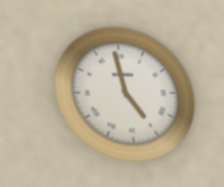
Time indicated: 4:59
